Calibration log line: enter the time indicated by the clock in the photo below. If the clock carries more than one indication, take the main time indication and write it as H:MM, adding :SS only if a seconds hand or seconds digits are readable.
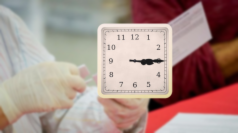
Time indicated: 3:15
